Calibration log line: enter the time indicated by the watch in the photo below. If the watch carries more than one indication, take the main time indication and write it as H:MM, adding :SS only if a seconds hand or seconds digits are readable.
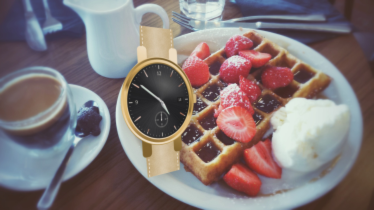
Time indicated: 4:51
